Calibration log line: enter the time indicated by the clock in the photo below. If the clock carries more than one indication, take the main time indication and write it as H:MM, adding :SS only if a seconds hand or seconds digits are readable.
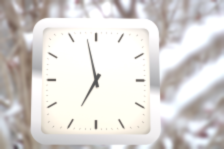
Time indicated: 6:58
